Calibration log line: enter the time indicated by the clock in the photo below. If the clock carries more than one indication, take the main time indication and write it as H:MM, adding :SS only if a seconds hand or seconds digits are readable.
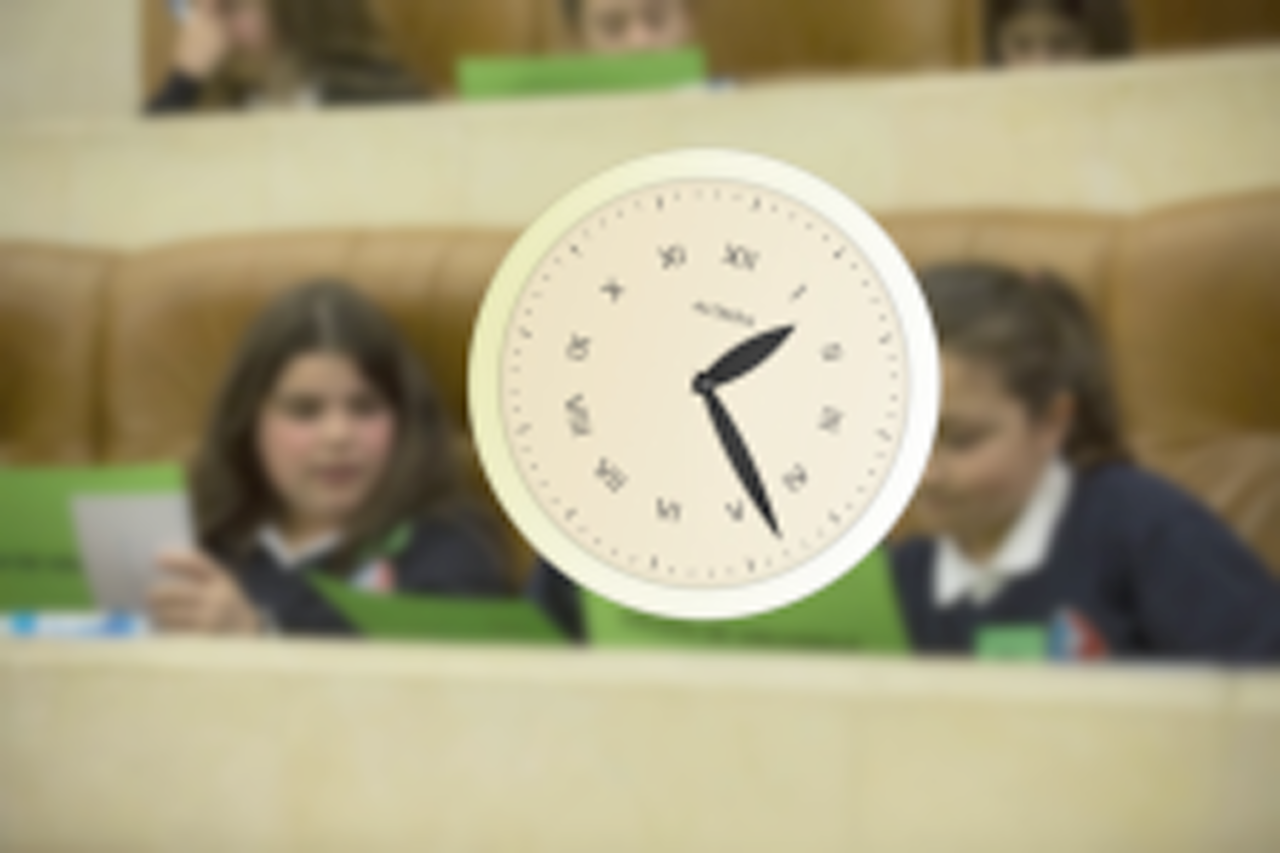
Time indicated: 1:23
